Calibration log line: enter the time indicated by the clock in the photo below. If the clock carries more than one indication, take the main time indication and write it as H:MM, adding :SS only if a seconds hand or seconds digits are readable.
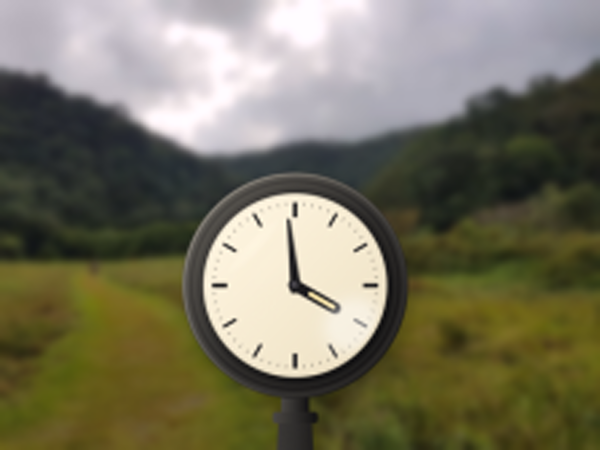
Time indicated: 3:59
